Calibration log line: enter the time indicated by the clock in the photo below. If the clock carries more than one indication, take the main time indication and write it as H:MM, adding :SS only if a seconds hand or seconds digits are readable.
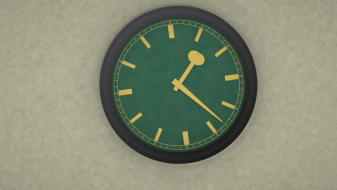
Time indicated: 1:23
